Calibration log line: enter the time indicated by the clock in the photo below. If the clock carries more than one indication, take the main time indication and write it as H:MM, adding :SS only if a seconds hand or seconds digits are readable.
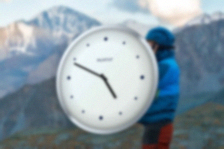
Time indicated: 4:49
